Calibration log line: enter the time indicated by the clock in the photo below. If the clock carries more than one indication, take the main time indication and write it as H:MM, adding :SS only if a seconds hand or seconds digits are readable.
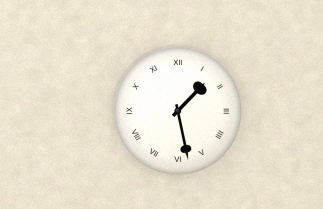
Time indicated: 1:28
